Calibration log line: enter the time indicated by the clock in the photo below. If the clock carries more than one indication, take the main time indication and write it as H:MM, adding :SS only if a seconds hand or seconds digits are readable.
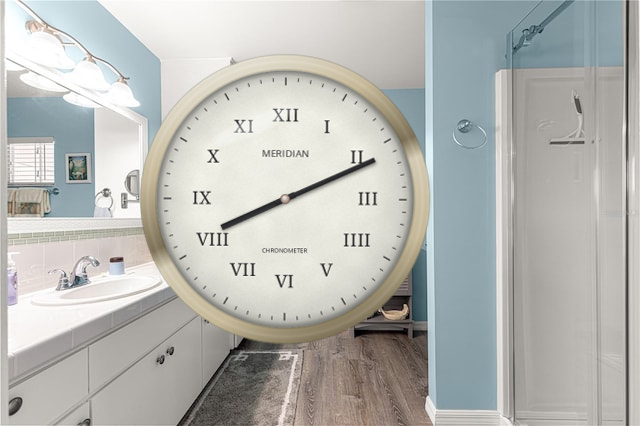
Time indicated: 8:11
